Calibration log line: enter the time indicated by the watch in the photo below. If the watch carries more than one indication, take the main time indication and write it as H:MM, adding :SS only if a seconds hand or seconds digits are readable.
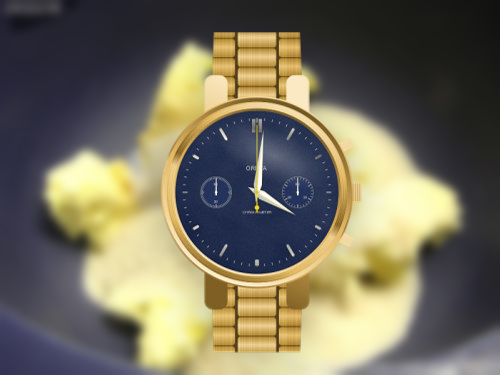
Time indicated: 4:01
